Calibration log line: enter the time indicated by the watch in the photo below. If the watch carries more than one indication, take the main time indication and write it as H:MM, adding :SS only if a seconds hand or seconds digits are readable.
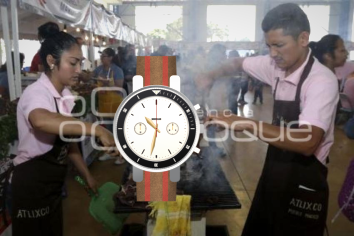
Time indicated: 10:32
